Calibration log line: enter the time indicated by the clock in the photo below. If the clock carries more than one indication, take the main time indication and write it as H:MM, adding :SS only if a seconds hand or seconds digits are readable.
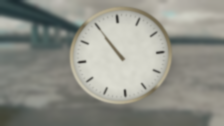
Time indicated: 10:55
